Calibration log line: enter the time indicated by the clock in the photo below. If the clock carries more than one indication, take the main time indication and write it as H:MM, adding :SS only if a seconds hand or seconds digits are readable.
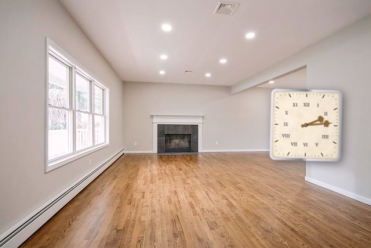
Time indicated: 2:14
